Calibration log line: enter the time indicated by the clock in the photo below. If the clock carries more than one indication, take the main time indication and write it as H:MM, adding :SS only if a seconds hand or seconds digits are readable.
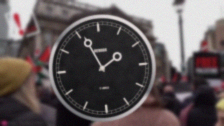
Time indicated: 1:56
